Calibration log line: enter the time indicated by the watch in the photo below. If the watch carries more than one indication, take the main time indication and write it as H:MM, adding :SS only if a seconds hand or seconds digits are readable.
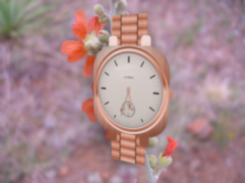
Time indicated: 5:33
